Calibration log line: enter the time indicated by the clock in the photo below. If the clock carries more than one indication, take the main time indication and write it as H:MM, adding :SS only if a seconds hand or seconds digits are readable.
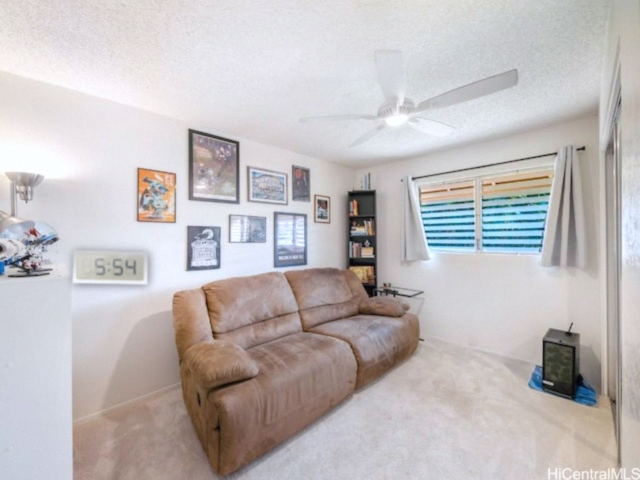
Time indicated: 5:54
